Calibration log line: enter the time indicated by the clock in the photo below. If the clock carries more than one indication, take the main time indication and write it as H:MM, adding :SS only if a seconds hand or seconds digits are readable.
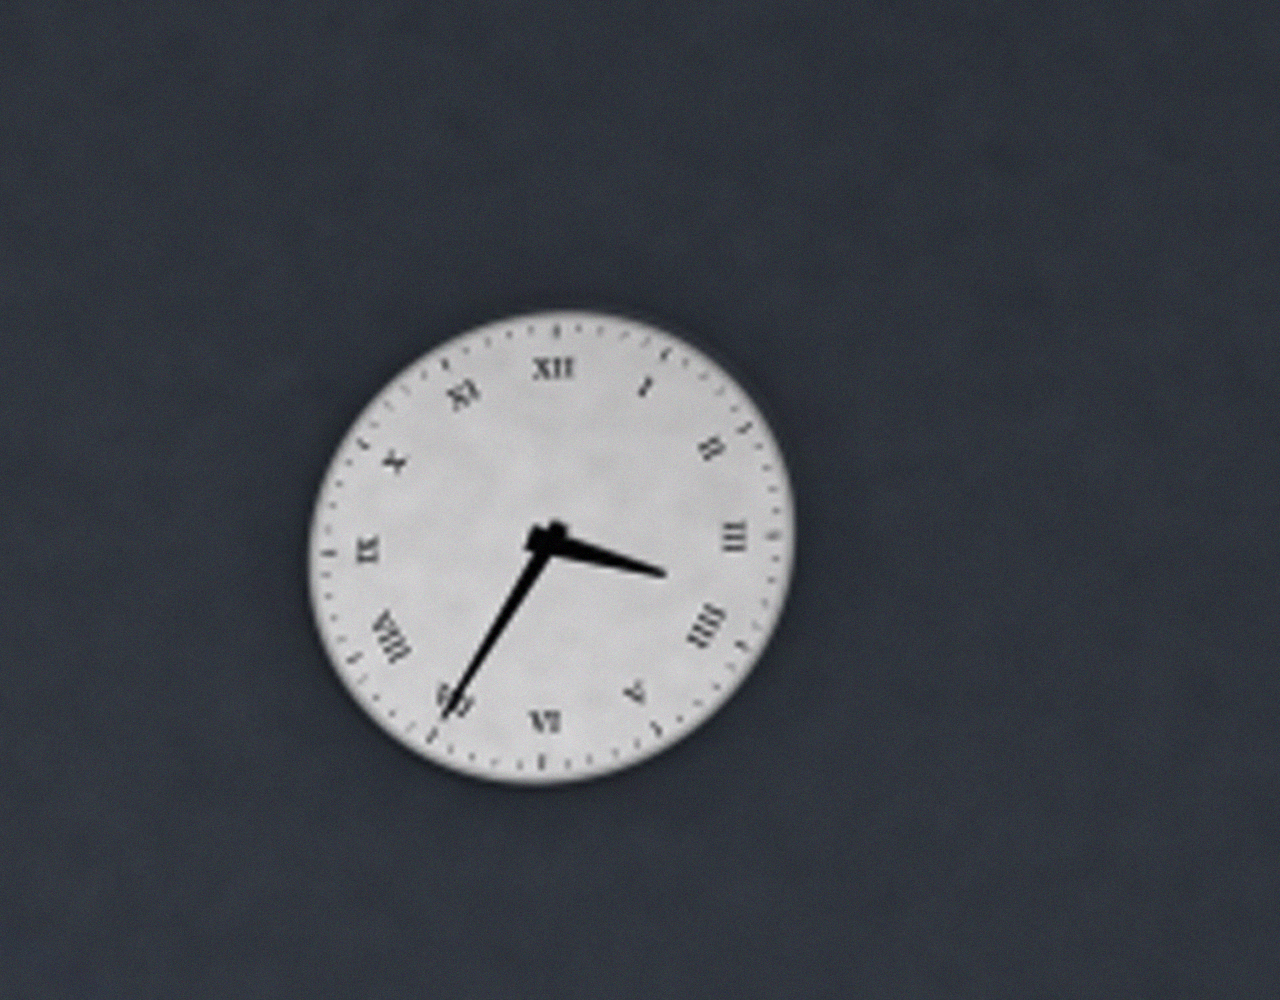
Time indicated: 3:35
